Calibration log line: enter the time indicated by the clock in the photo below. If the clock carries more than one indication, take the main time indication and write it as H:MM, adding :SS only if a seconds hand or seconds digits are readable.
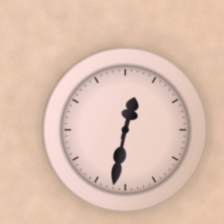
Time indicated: 12:32
